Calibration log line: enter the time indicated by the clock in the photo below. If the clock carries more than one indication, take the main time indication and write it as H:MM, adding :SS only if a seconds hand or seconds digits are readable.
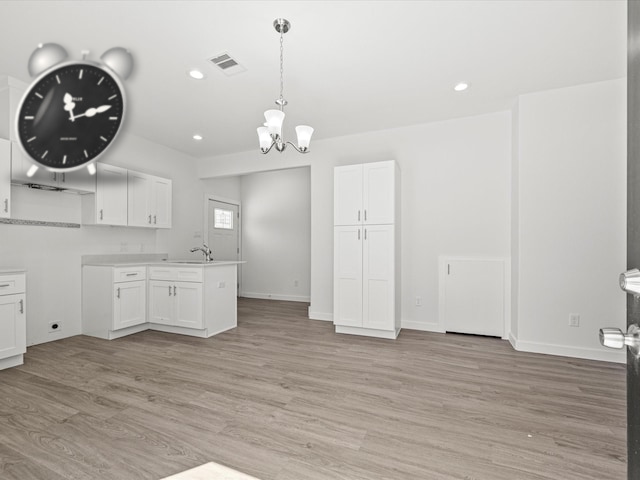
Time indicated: 11:12
